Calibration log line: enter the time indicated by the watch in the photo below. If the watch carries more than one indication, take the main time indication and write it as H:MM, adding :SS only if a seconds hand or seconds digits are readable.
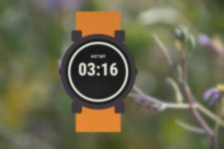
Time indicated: 3:16
